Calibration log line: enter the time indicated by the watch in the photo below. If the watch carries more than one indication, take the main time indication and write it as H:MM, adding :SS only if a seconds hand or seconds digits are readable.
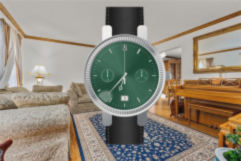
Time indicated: 6:37
